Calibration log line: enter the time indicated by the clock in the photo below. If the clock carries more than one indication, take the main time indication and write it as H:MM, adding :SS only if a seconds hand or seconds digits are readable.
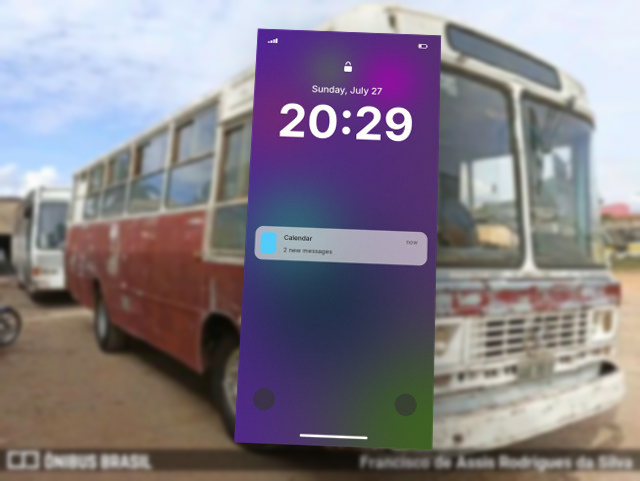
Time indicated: 20:29
